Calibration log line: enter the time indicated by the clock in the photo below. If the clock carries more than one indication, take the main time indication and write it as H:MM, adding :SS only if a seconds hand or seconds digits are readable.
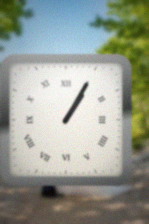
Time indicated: 1:05
